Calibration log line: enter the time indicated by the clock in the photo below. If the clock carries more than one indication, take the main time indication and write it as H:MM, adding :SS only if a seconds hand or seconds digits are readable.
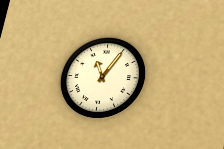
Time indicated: 11:05
